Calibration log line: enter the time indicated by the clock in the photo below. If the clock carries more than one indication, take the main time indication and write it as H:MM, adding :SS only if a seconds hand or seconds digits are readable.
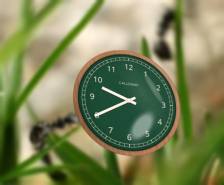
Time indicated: 9:40
